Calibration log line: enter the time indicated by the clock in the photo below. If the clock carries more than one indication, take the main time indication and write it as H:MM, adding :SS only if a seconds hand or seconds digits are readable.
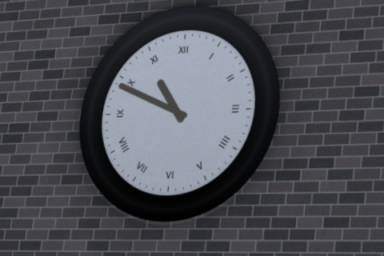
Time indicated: 10:49
